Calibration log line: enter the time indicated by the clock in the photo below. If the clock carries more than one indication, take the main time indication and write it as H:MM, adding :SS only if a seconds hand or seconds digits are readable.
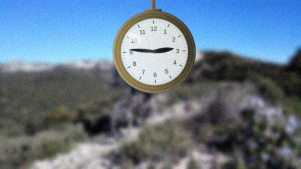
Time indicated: 2:46
